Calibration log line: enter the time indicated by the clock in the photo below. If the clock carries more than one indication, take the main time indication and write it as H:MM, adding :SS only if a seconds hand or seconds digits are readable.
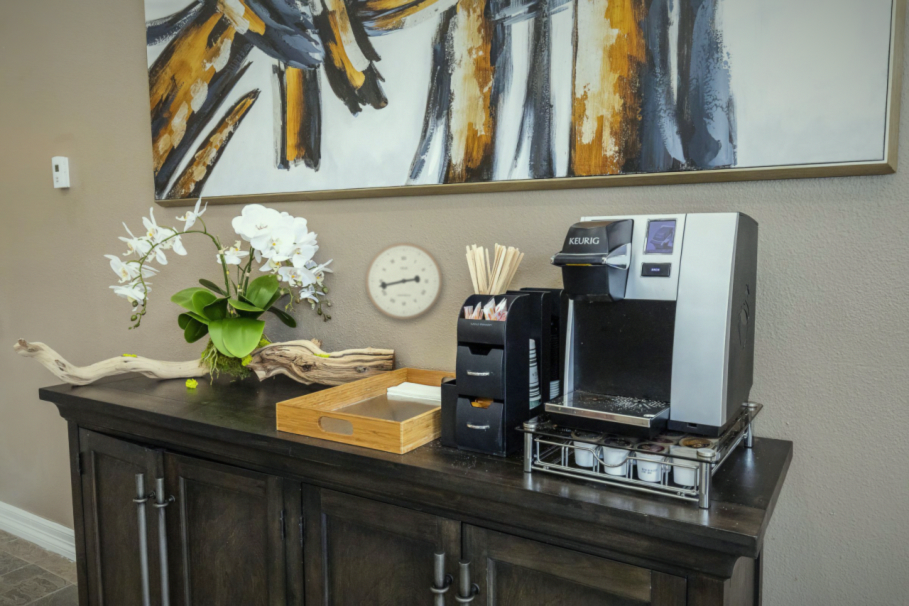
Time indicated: 2:43
